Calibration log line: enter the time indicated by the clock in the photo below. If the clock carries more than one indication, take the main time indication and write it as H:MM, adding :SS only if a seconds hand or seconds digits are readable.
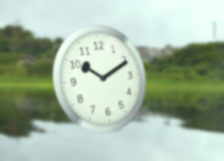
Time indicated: 10:11
